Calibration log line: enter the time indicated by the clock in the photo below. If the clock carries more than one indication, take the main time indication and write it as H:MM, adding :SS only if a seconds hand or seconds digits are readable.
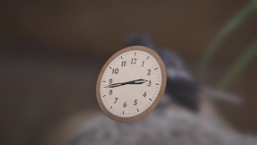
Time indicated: 2:43
